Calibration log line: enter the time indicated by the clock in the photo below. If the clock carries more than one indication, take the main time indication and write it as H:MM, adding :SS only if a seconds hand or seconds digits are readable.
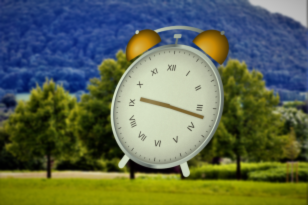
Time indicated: 9:17
